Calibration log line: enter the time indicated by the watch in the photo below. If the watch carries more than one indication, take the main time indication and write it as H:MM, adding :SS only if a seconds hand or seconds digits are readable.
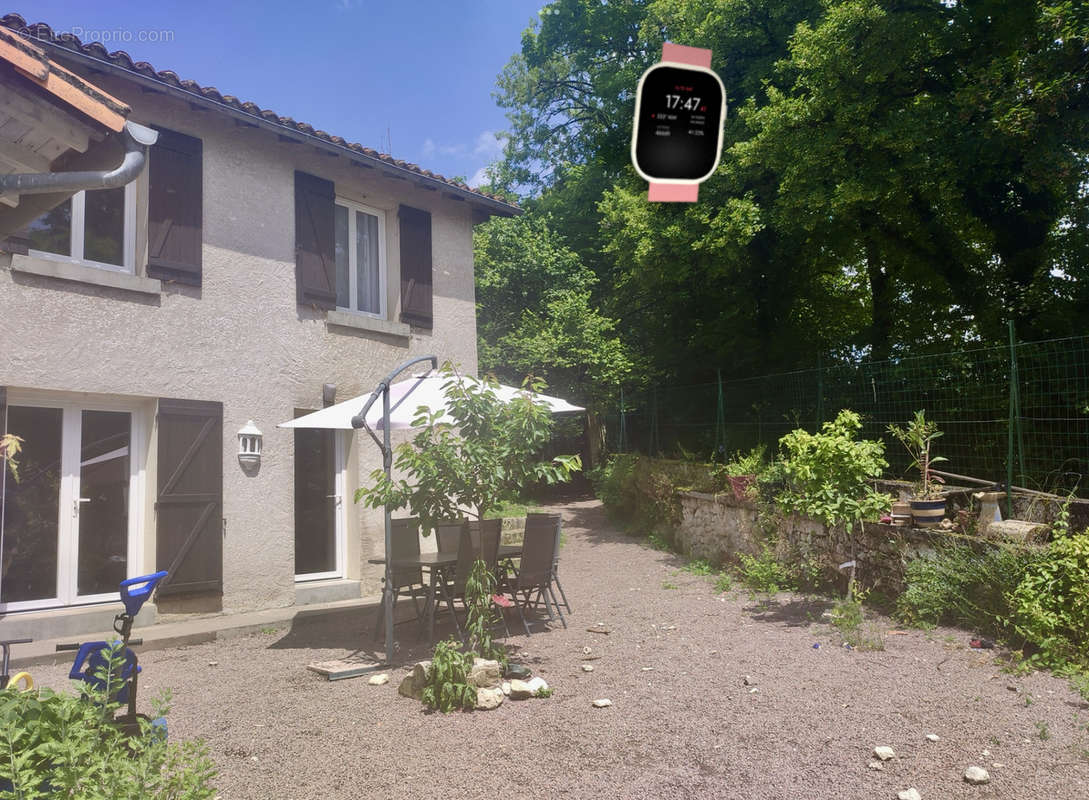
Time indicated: 17:47
